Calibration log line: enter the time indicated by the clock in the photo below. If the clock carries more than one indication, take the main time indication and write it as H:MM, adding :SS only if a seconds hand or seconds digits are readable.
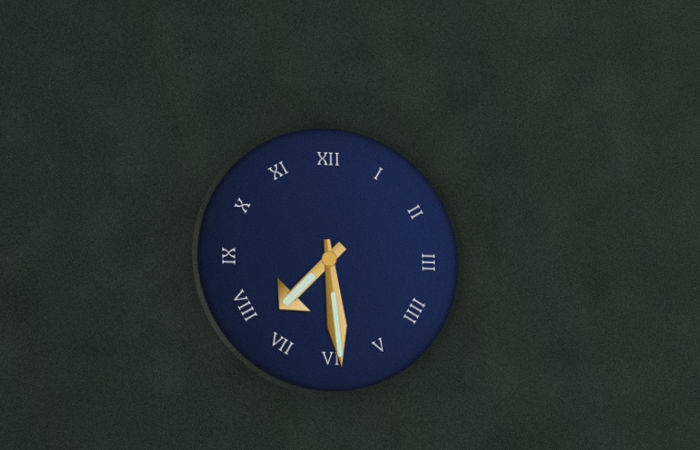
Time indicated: 7:29
